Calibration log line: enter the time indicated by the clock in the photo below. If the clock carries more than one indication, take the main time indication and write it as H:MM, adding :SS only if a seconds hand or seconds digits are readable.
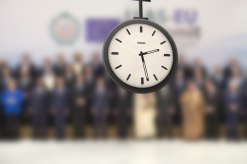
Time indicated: 2:28
